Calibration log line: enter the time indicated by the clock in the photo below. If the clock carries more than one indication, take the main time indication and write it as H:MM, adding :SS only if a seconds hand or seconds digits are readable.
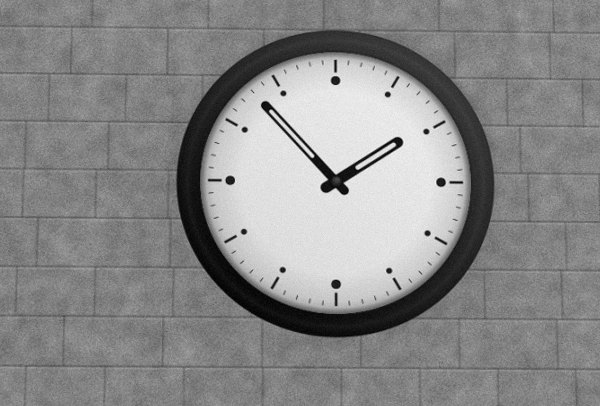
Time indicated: 1:53
